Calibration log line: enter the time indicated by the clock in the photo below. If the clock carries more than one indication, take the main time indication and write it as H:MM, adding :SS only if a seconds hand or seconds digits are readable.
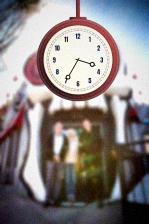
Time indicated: 3:35
